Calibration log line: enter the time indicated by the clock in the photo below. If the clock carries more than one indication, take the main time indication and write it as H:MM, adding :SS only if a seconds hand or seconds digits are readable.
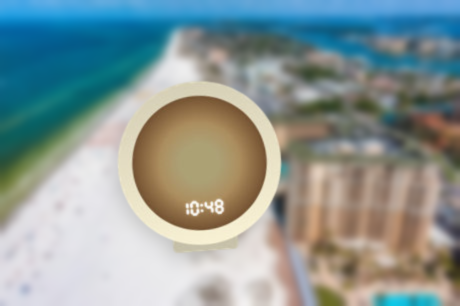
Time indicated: 10:48
